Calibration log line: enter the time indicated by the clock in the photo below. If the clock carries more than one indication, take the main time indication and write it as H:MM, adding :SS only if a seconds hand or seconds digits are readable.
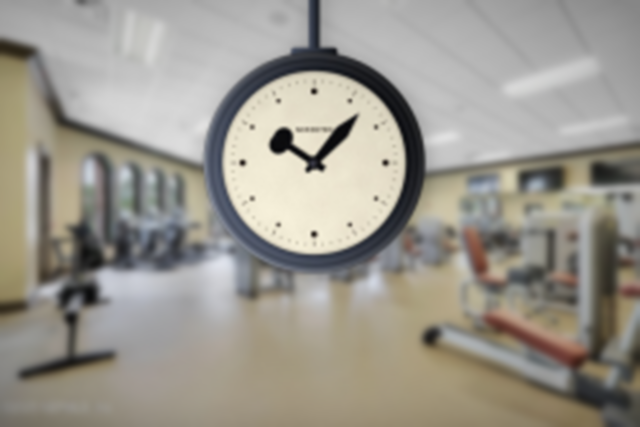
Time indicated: 10:07
